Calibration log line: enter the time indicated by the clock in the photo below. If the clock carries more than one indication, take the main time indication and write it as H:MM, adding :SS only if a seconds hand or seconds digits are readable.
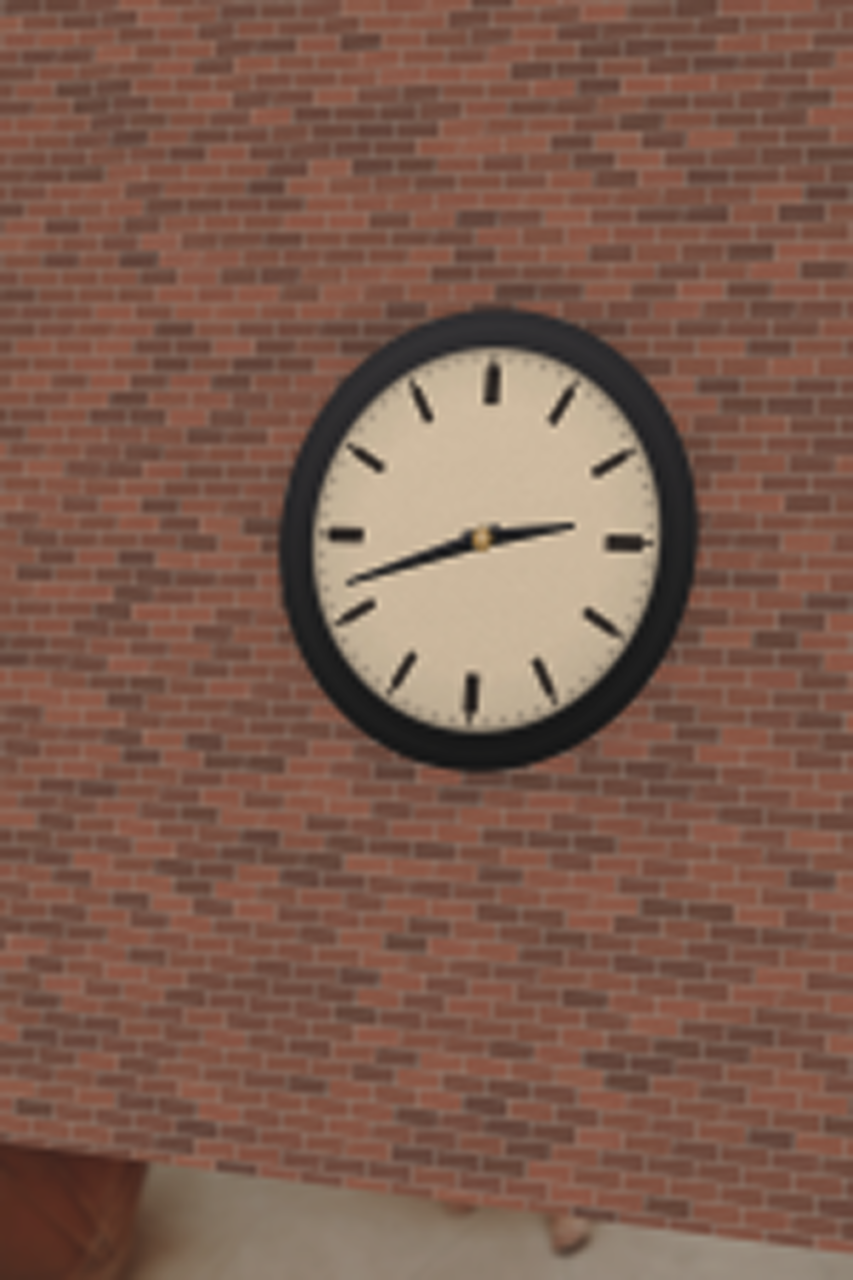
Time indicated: 2:42
